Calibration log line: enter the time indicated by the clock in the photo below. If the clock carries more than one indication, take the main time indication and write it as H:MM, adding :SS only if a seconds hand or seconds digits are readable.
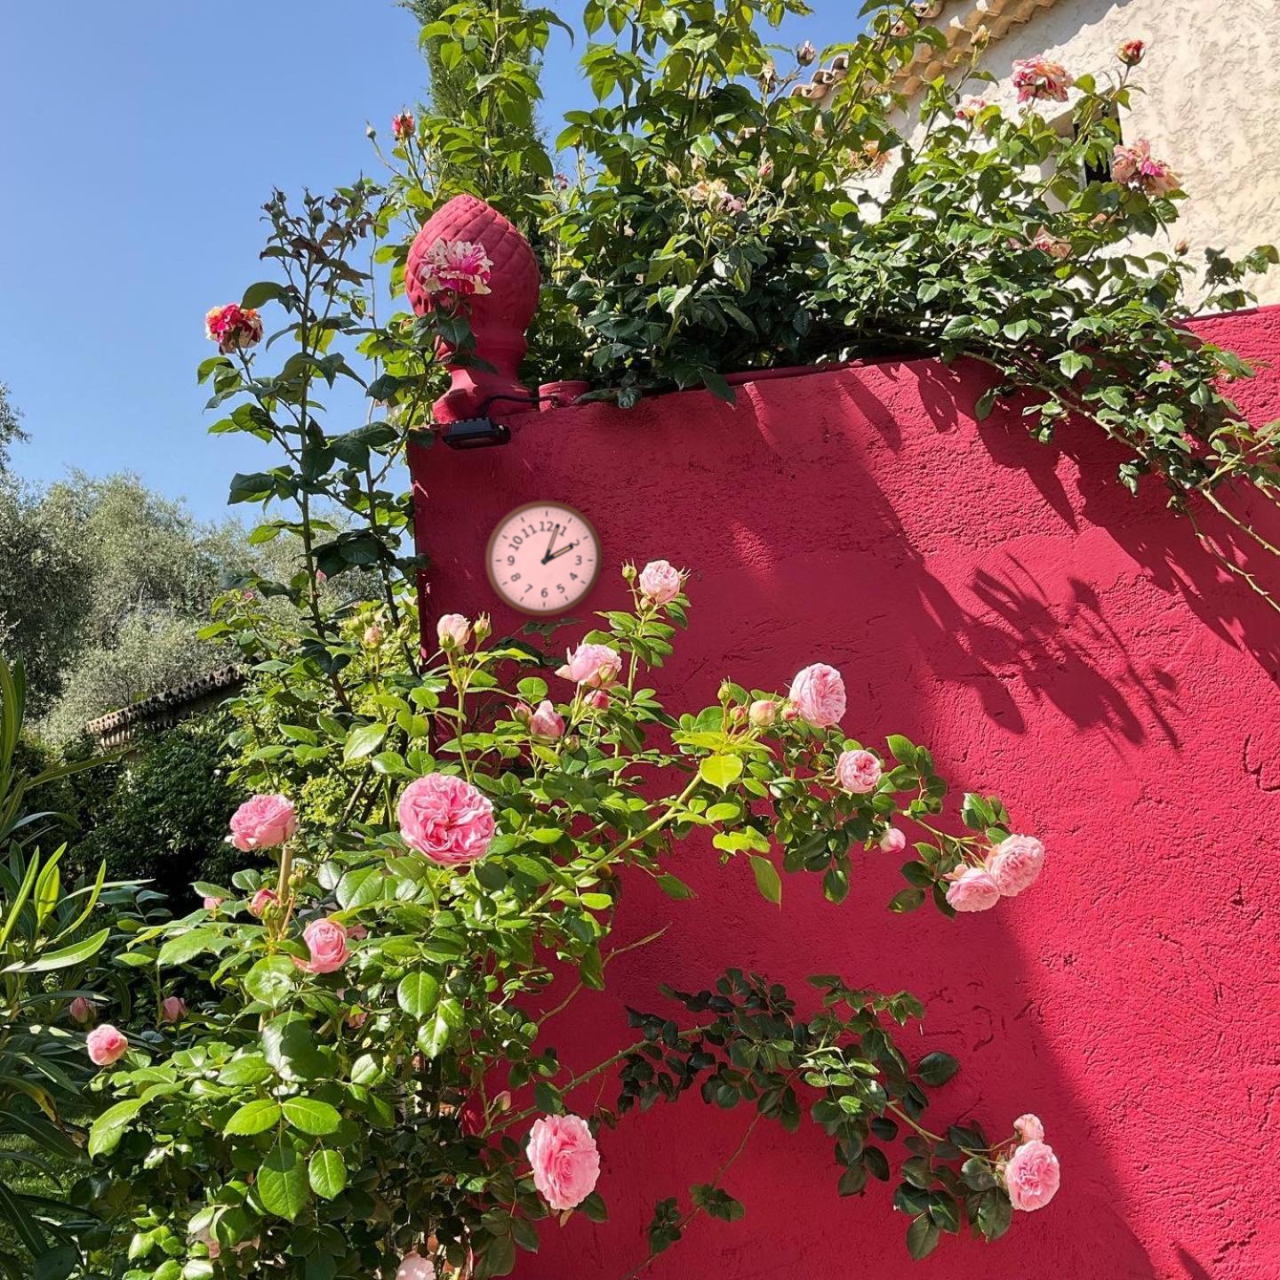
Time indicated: 2:03
